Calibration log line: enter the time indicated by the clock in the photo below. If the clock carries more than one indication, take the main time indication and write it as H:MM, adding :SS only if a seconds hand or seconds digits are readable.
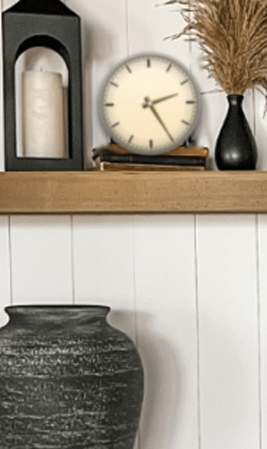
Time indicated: 2:25
